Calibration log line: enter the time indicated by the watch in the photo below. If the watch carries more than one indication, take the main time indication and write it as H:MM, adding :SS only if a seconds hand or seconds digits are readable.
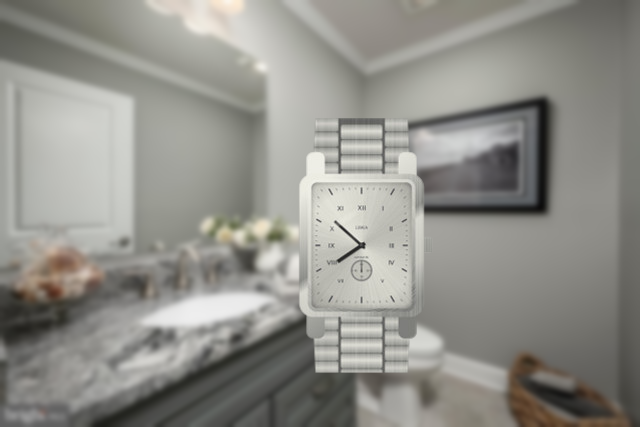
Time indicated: 7:52
